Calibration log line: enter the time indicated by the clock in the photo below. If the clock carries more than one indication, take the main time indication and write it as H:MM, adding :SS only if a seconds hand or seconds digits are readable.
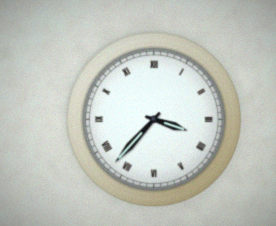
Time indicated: 3:37
